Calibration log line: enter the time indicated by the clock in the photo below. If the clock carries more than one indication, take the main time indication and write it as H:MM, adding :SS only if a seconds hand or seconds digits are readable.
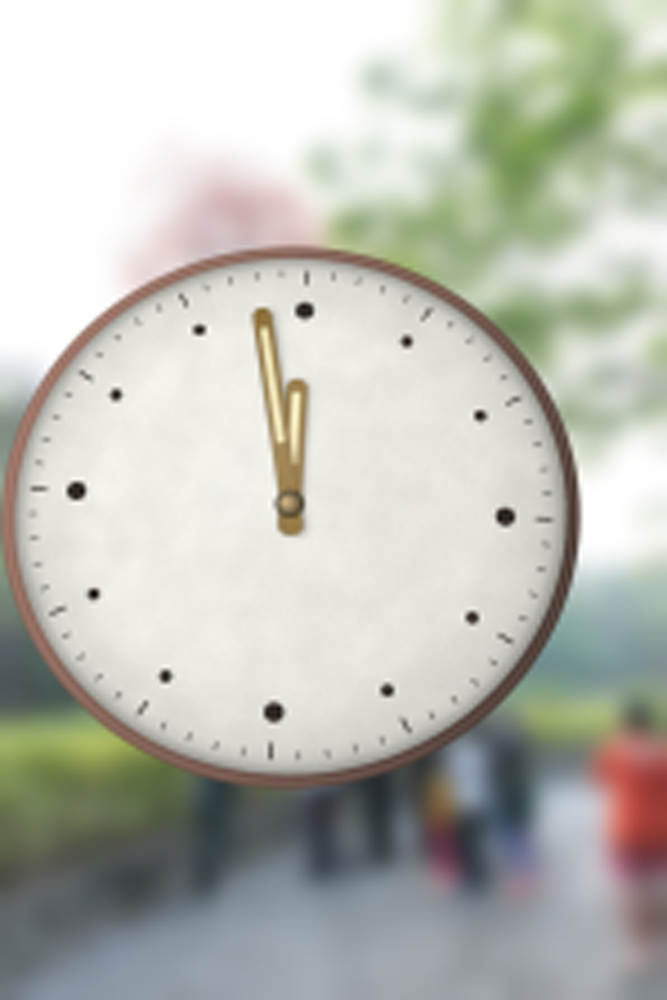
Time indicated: 11:58
